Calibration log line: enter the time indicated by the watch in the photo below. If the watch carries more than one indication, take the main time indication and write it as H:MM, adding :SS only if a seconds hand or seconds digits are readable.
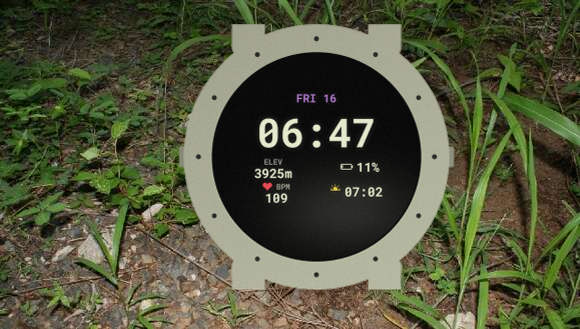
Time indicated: 6:47
